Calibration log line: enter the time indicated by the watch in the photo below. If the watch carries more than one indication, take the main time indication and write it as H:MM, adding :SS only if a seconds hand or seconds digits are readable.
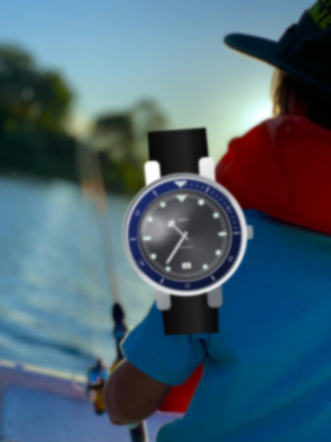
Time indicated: 10:36
